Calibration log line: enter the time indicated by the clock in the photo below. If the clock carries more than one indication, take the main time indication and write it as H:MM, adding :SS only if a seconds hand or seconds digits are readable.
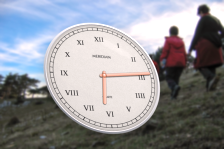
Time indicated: 6:14
